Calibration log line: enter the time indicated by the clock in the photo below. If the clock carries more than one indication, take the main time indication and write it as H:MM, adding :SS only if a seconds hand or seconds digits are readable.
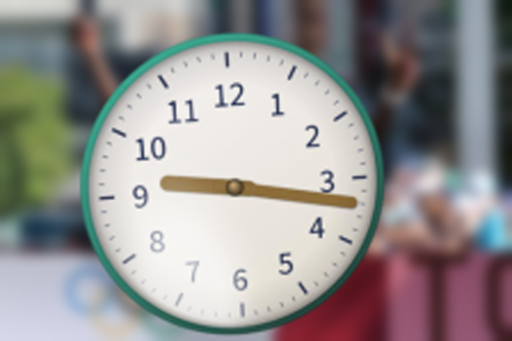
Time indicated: 9:17
